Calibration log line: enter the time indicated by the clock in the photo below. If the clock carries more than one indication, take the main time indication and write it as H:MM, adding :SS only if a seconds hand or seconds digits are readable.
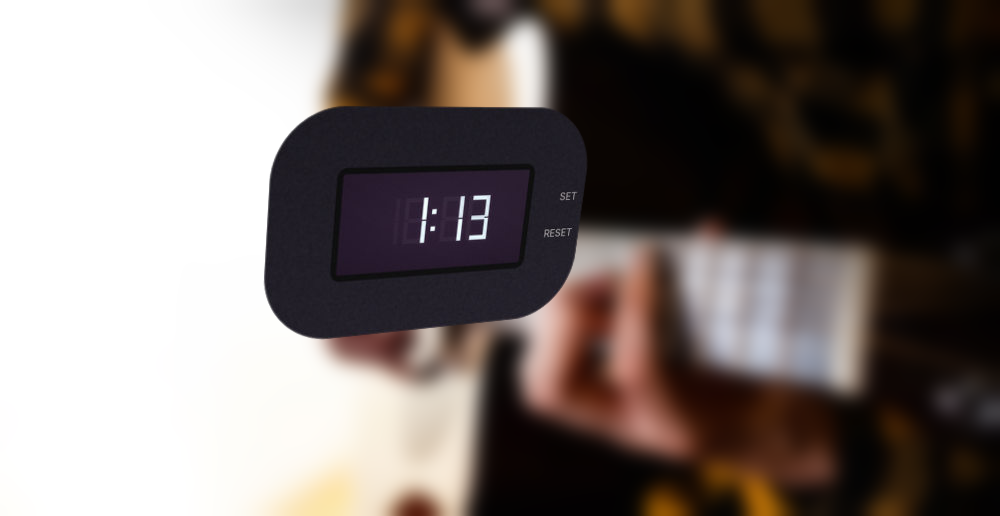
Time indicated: 1:13
